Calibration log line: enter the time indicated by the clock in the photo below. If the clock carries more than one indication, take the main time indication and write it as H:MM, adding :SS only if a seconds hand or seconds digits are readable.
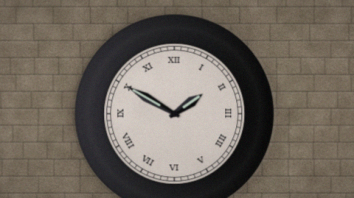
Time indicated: 1:50
